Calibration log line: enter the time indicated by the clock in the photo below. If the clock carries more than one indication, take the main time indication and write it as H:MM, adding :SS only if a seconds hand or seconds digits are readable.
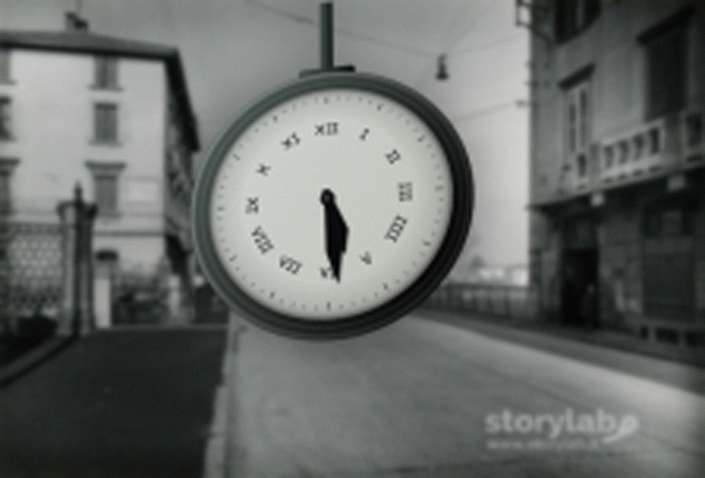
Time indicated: 5:29
